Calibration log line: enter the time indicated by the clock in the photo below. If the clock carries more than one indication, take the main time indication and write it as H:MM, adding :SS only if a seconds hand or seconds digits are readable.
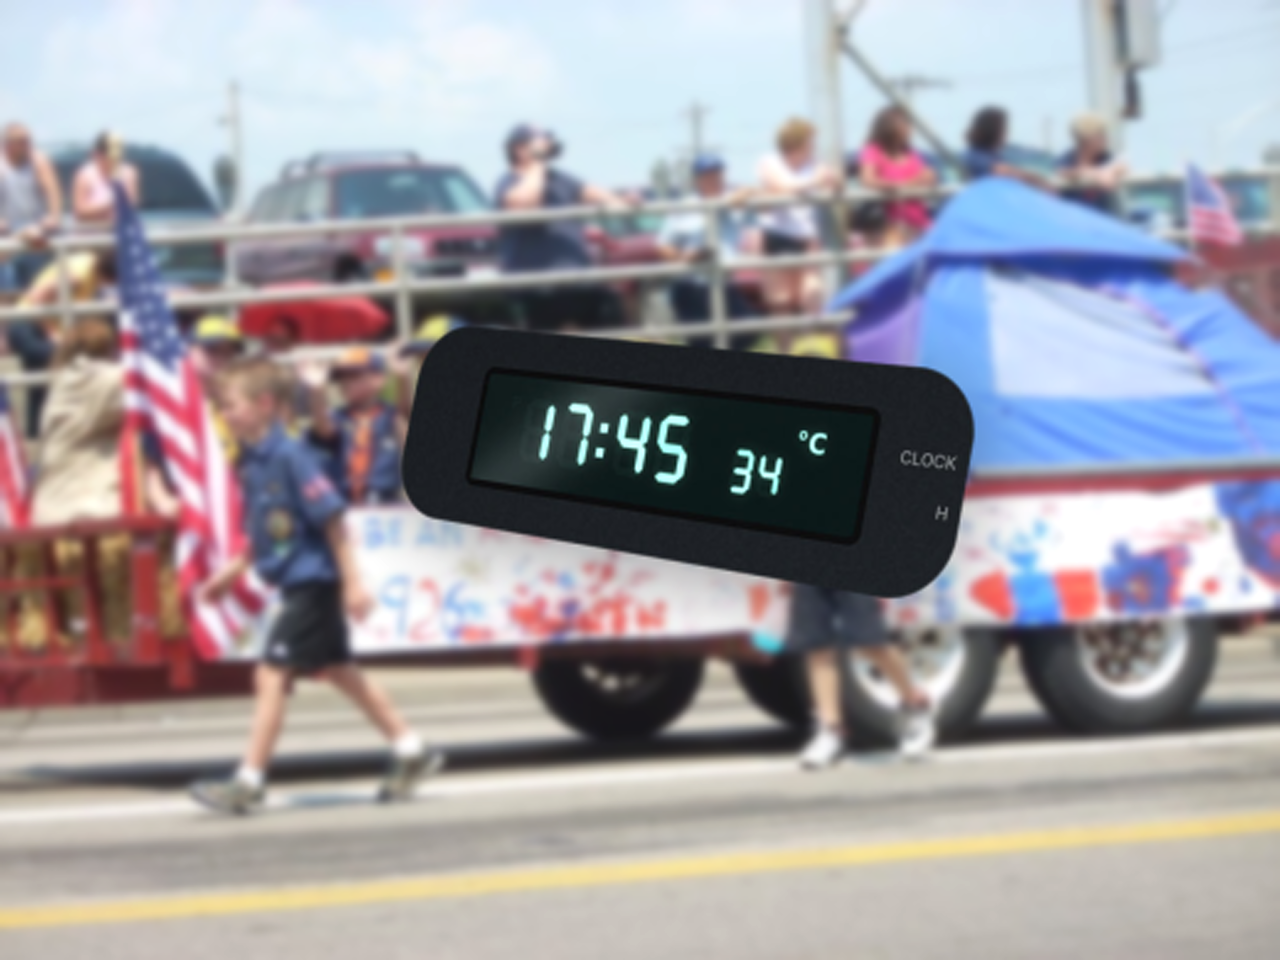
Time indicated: 17:45
